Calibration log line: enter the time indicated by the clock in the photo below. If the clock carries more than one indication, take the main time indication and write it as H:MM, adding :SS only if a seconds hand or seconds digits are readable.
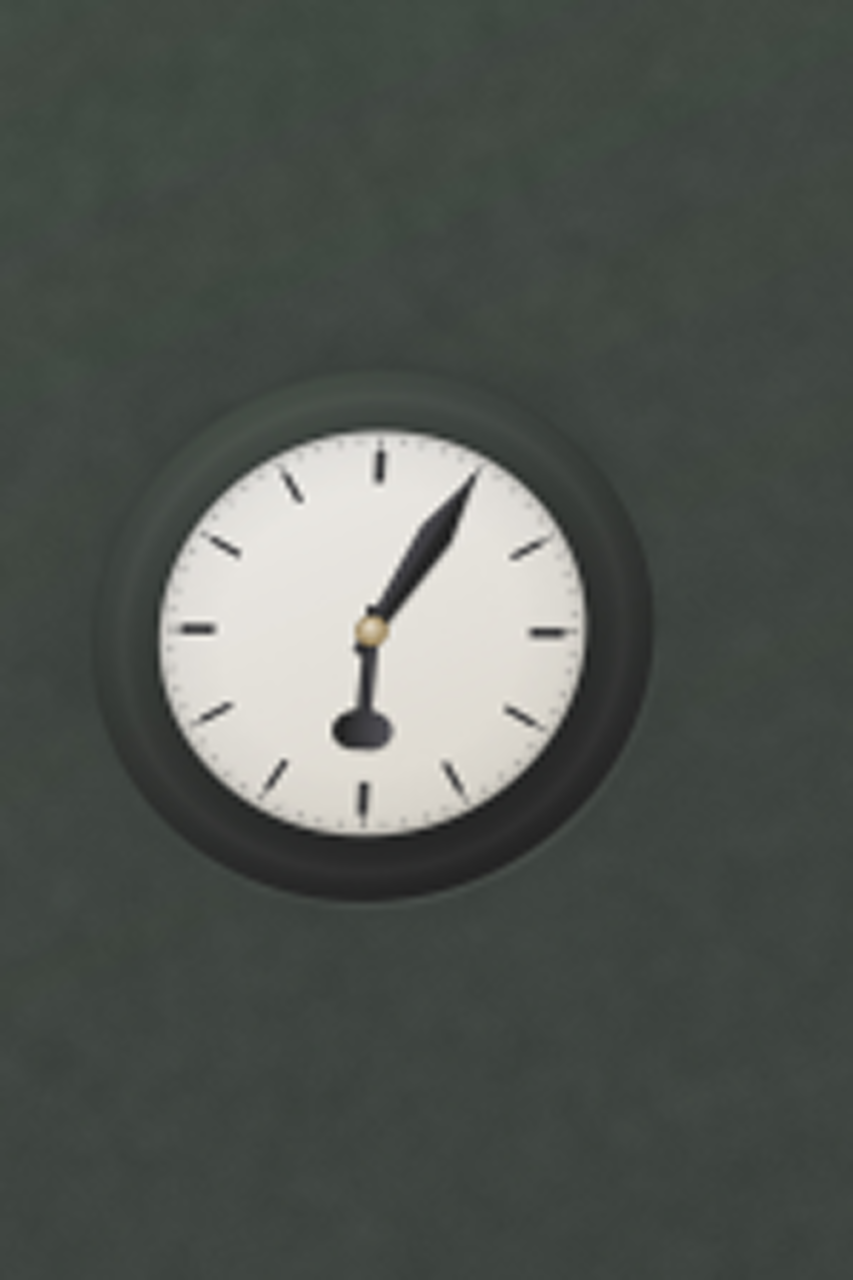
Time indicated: 6:05
